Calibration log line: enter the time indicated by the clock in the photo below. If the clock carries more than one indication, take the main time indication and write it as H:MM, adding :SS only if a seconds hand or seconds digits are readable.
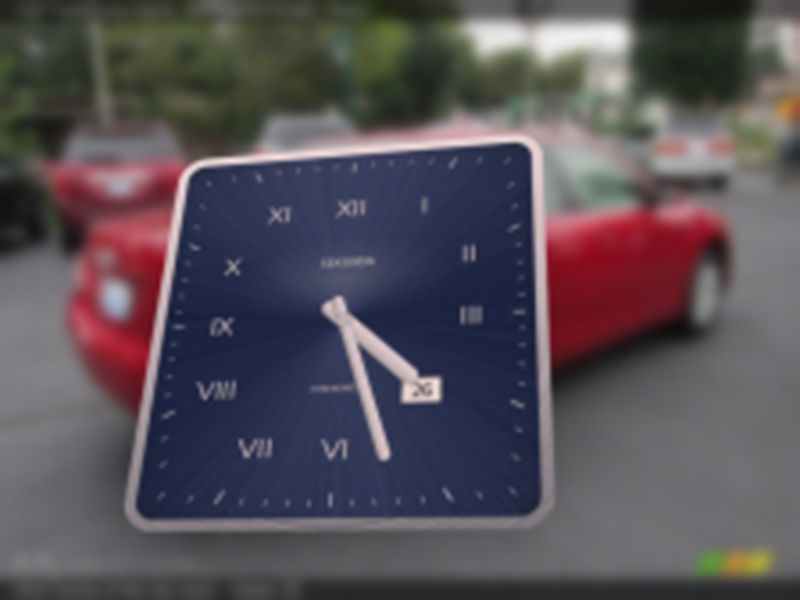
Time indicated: 4:27
